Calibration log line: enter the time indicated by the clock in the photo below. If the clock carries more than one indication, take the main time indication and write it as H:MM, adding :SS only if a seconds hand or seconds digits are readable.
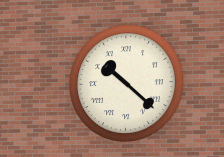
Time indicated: 10:22
